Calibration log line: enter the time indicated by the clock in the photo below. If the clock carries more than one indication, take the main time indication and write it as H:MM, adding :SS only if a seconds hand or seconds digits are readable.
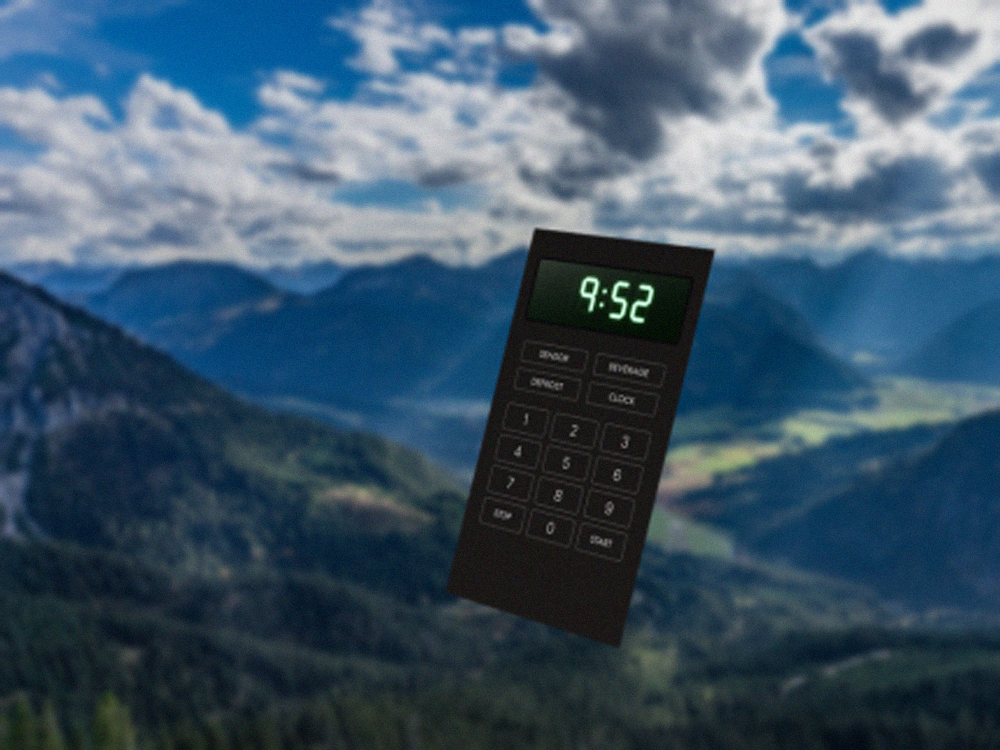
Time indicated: 9:52
